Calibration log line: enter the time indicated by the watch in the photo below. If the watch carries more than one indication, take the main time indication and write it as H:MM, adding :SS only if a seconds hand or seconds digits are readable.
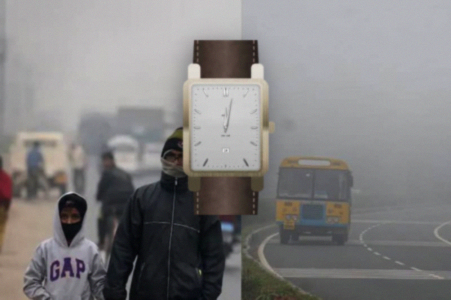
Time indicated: 12:02
